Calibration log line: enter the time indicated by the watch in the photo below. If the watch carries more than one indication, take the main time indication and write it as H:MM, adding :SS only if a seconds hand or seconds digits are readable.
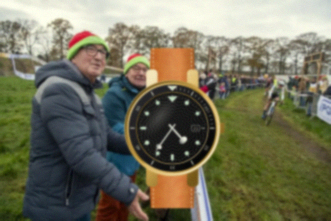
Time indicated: 4:36
